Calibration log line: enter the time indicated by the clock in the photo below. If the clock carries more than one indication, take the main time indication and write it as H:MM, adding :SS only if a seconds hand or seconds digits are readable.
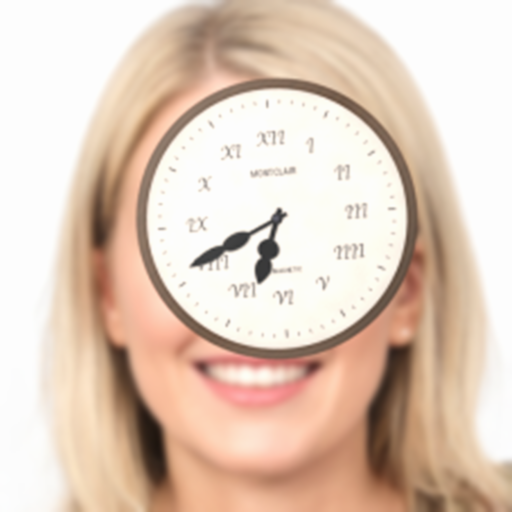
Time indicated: 6:41
